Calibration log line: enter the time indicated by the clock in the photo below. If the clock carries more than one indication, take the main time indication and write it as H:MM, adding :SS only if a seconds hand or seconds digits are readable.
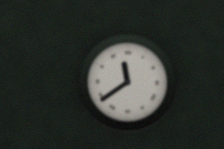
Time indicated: 11:39
